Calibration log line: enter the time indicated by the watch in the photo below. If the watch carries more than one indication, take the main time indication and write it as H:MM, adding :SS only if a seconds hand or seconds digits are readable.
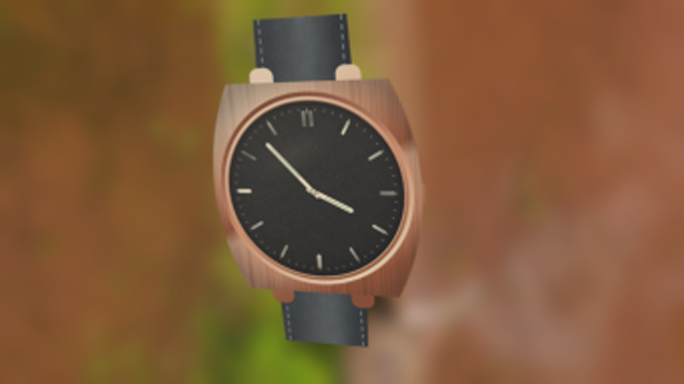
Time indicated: 3:53
